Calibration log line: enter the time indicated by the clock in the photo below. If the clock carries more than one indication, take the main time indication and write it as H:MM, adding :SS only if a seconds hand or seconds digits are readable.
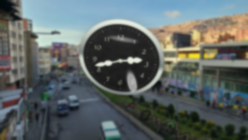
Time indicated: 2:42
